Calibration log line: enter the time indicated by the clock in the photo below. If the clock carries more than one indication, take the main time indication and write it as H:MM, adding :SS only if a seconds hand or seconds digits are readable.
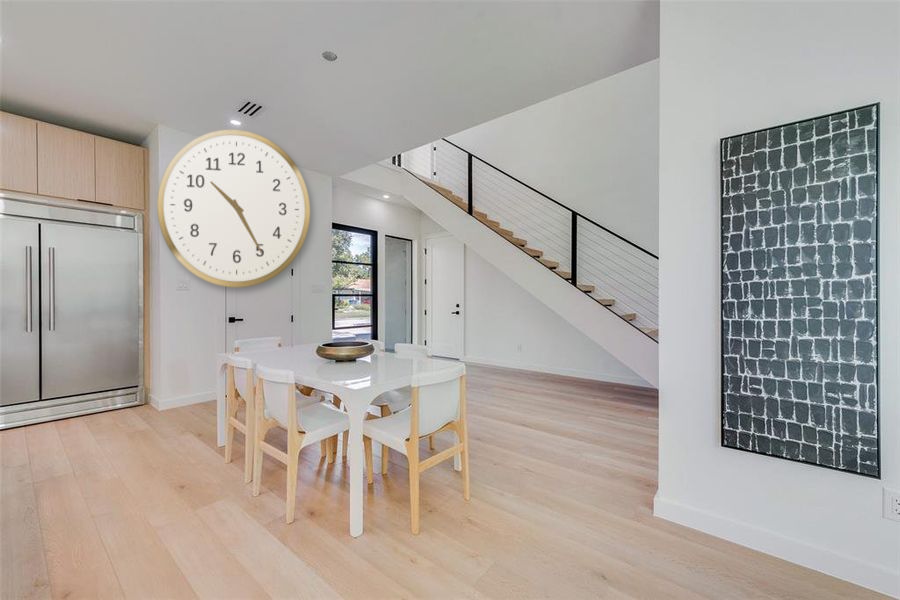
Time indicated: 10:25
